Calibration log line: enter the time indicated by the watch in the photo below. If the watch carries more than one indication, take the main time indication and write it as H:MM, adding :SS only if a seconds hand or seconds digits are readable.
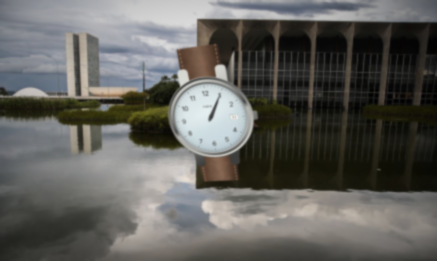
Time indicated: 1:05
